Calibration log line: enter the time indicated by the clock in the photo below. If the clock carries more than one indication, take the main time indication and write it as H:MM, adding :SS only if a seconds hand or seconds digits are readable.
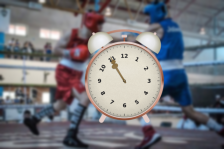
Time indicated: 10:55
